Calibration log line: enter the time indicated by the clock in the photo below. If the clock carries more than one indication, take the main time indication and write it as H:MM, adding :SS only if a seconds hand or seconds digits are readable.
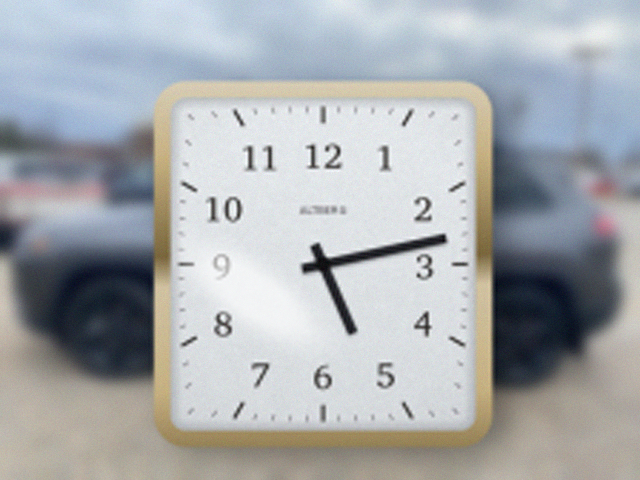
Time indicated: 5:13
